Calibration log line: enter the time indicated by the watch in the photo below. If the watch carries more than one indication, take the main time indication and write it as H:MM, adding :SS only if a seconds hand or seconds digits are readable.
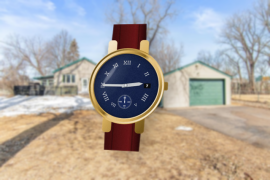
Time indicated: 2:45
